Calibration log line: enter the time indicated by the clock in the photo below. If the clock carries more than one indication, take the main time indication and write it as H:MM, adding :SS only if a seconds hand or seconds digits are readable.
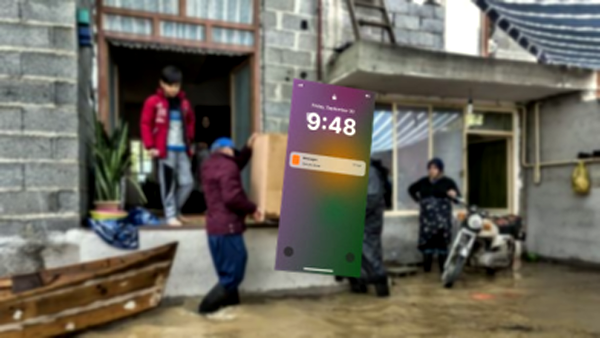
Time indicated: 9:48
